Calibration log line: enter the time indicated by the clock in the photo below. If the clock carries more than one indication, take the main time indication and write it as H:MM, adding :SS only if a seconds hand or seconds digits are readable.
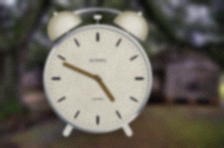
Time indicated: 4:49
